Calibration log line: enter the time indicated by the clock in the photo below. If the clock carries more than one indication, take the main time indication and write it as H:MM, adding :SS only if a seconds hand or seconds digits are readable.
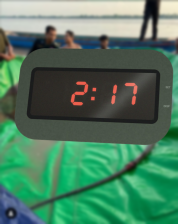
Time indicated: 2:17
